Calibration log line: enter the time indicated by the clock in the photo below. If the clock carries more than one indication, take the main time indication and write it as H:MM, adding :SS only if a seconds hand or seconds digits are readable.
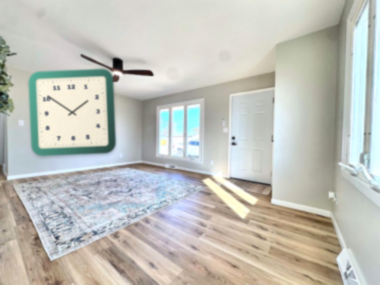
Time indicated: 1:51
